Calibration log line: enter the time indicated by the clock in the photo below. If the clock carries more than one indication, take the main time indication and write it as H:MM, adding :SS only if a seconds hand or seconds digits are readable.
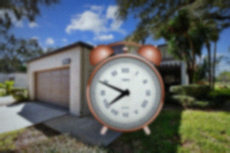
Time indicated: 7:49
